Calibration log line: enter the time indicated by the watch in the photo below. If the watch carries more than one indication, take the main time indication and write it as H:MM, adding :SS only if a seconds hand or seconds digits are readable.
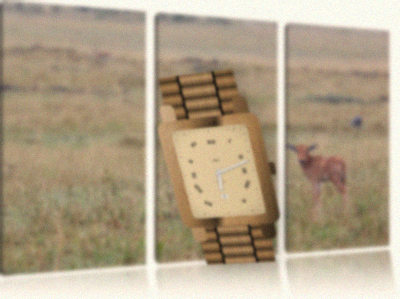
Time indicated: 6:12
